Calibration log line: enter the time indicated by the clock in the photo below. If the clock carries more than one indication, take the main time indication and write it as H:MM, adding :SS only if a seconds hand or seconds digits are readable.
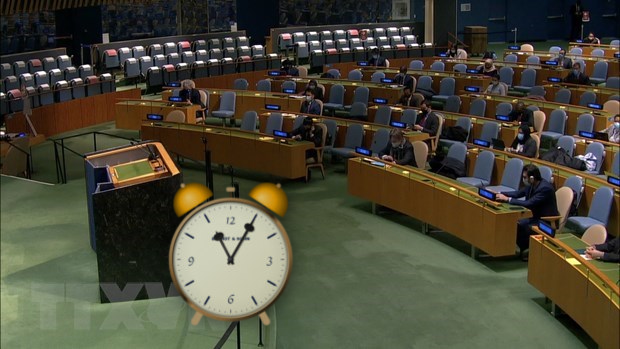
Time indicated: 11:05
